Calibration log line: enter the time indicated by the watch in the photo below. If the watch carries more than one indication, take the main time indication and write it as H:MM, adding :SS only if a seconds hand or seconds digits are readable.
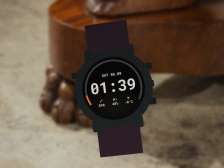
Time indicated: 1:39
